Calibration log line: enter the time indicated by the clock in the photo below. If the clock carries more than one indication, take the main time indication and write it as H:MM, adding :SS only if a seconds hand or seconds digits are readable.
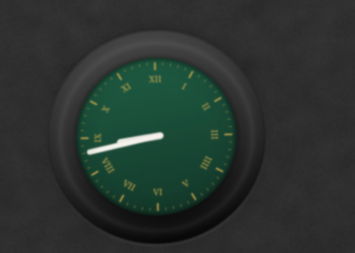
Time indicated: 8:43
